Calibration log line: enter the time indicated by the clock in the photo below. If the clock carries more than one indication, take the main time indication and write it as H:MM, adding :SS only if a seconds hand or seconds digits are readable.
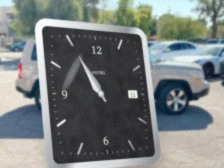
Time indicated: 10:55
